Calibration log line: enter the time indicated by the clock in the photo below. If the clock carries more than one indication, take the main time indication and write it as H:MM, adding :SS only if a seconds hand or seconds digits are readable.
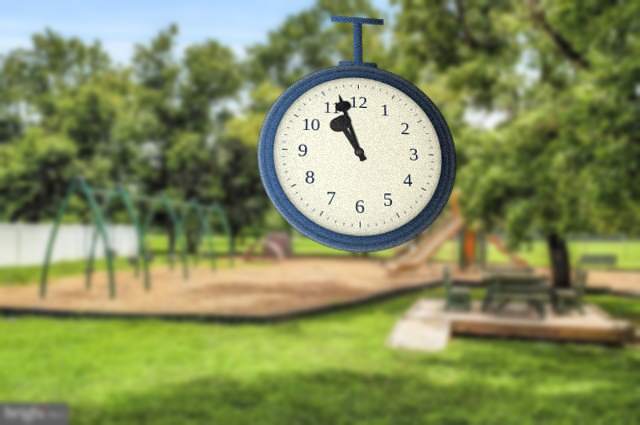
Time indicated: 10:57
